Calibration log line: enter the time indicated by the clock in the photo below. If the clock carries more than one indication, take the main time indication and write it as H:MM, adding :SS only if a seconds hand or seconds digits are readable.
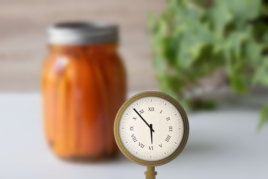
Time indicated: 5:53
